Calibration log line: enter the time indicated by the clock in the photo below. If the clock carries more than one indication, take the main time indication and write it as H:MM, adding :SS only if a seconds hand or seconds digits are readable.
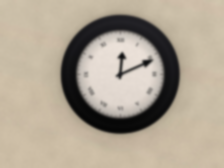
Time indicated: 12:11
